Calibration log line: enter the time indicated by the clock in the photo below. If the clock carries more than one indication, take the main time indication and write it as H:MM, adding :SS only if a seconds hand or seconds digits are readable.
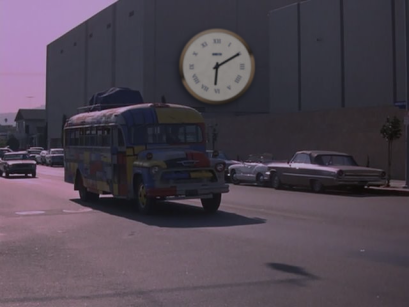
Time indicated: 6:10
